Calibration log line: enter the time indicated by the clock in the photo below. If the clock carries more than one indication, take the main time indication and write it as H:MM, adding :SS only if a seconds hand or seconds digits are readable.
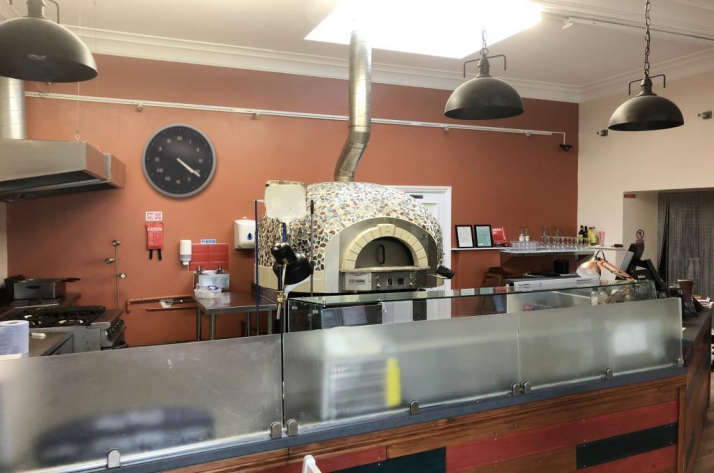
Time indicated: 4:21
